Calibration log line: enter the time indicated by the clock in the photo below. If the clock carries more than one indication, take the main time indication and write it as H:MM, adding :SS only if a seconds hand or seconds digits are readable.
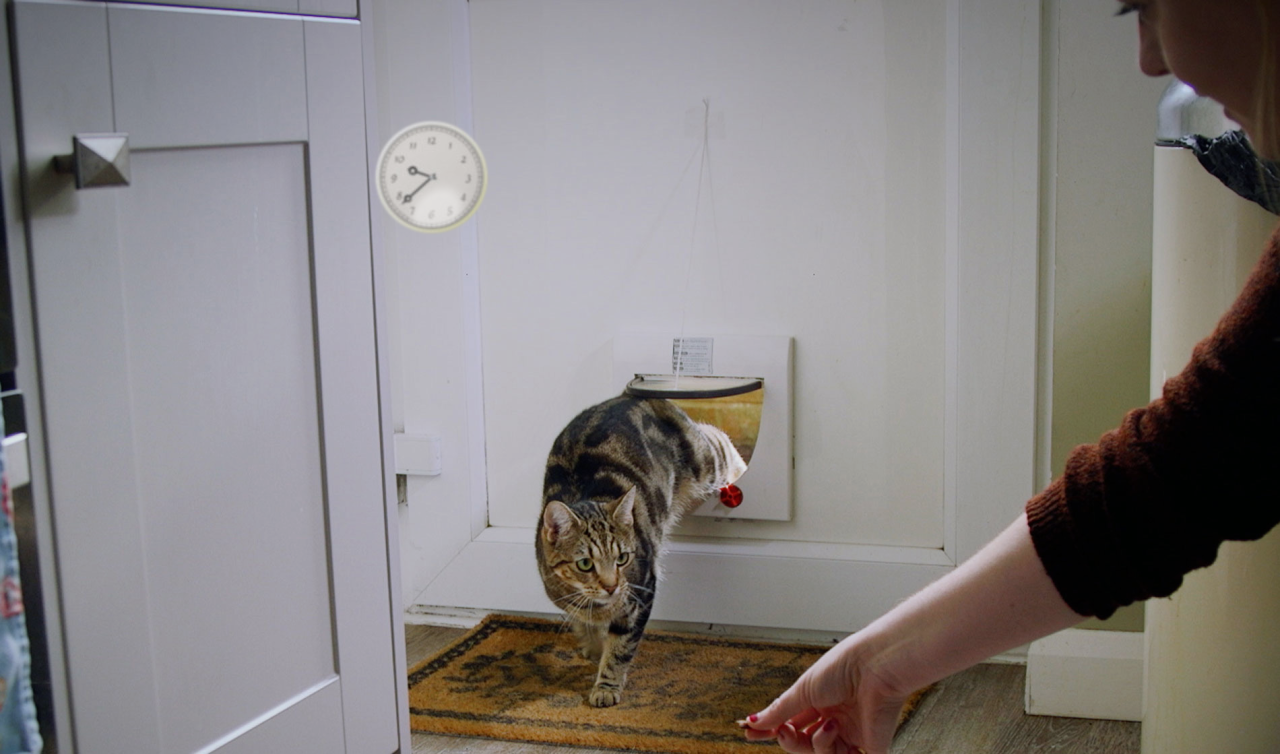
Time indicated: 9:38
